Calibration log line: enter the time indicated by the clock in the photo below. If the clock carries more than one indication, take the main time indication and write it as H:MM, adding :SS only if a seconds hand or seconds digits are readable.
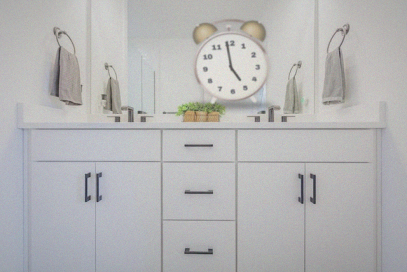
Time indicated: 4:59
